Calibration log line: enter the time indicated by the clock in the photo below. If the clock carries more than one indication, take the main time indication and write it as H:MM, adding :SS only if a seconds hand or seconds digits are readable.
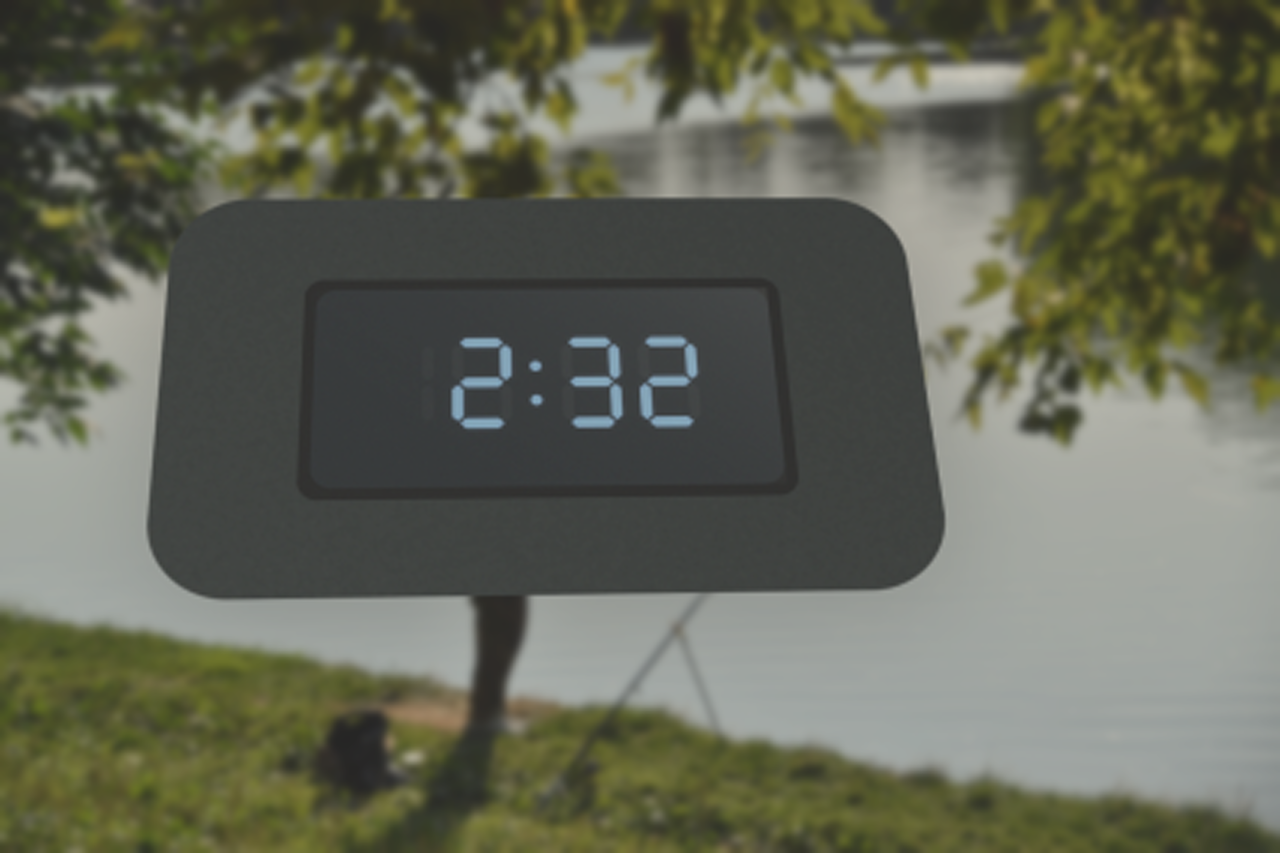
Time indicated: 2:32
